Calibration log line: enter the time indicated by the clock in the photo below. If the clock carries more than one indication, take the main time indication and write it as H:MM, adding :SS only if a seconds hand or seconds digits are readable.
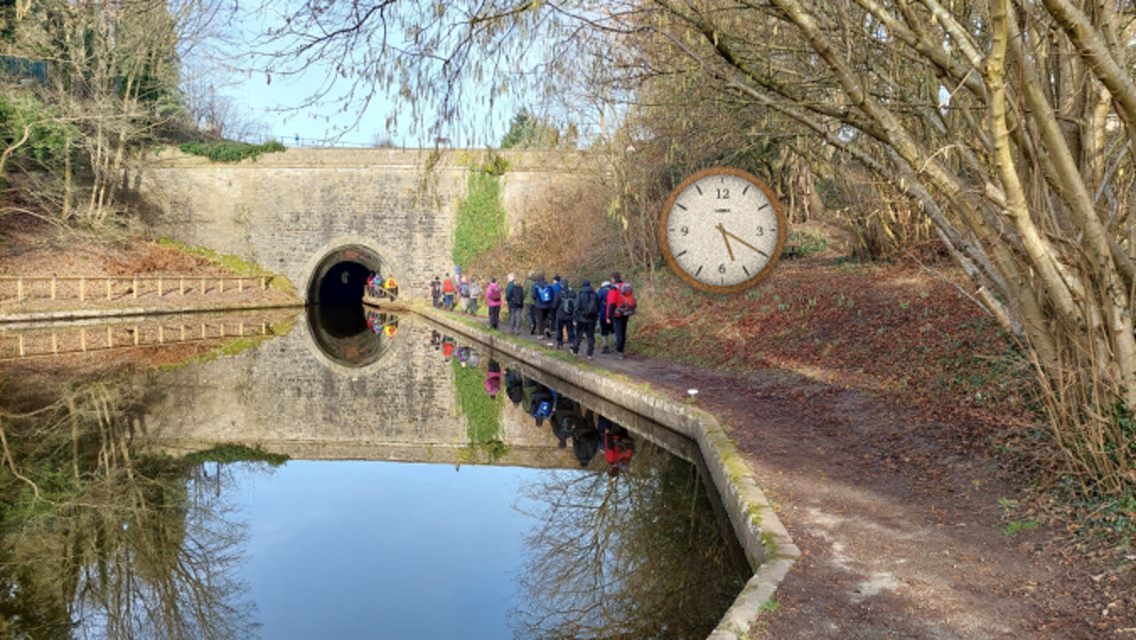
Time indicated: 5:20
